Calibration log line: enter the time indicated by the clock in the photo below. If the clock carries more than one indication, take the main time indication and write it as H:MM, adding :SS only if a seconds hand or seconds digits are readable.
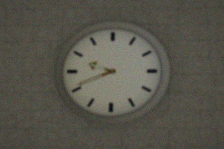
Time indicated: 9:41
